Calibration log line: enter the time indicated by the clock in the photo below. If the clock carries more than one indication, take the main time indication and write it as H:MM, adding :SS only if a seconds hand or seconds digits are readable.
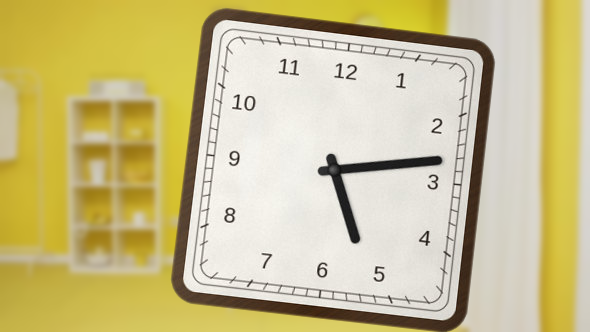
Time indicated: 5:13
